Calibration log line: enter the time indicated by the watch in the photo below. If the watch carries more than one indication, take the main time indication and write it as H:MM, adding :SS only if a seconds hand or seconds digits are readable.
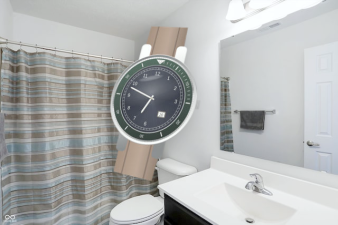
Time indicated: 6:48
